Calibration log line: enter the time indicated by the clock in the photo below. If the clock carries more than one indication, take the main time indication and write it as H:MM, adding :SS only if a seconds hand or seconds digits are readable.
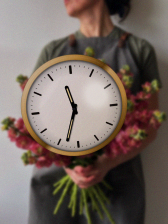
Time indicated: 11:33
